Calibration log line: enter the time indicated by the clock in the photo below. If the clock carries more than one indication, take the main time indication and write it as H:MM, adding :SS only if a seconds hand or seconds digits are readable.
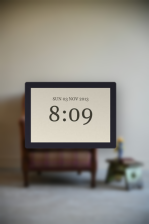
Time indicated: 8:09
